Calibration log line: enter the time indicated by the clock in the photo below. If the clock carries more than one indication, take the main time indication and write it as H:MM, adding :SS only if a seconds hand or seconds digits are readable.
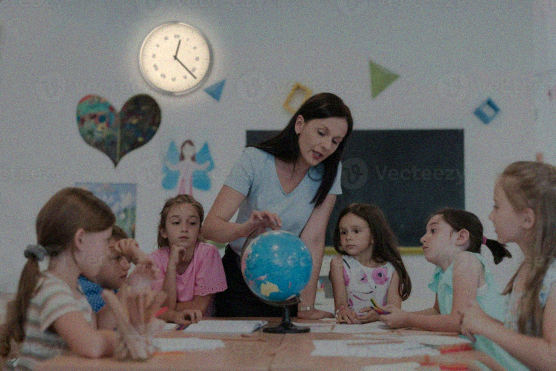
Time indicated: 12:22
